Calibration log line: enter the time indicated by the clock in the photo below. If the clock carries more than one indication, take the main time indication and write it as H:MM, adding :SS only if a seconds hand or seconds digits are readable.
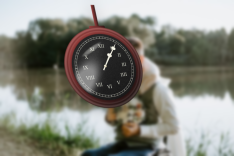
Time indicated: 1:06
